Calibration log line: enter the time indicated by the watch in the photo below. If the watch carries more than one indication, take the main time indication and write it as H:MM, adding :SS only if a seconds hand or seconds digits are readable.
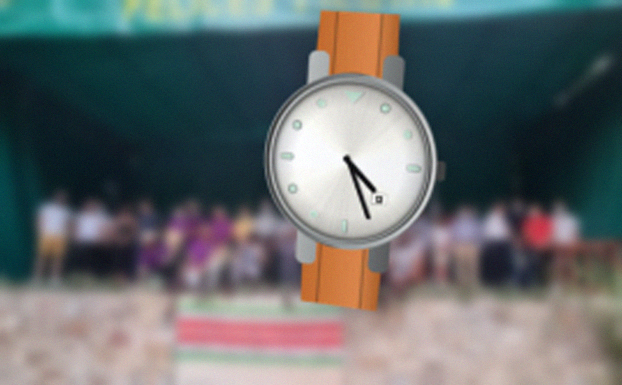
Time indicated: 4:26
